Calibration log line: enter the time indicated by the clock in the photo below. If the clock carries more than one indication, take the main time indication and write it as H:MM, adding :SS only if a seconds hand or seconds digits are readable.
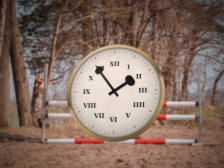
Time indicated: 1:54
